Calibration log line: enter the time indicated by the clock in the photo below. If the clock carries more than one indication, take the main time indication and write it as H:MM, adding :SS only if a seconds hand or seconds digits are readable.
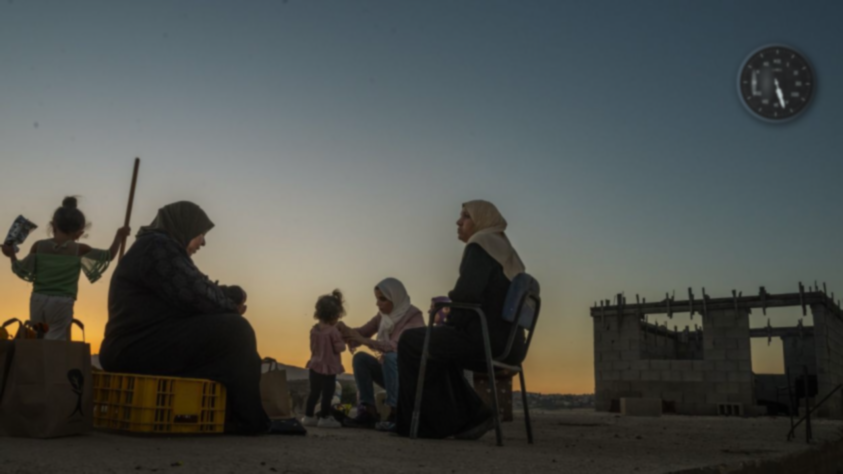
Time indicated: 5:27
